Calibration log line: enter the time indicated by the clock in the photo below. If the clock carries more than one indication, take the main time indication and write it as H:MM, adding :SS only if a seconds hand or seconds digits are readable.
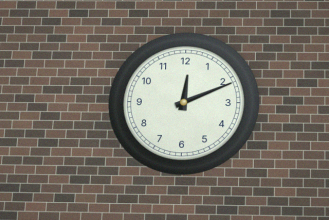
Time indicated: 12:11
